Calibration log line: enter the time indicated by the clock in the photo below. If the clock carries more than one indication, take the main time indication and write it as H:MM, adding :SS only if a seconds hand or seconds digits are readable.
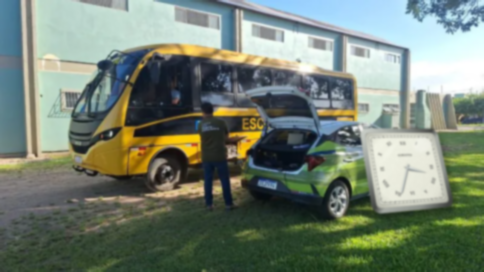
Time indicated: 3:34
